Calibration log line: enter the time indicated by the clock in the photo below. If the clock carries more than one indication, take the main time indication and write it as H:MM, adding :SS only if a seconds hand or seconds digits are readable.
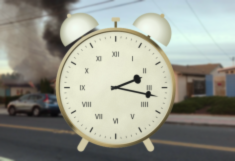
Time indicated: 2:17
